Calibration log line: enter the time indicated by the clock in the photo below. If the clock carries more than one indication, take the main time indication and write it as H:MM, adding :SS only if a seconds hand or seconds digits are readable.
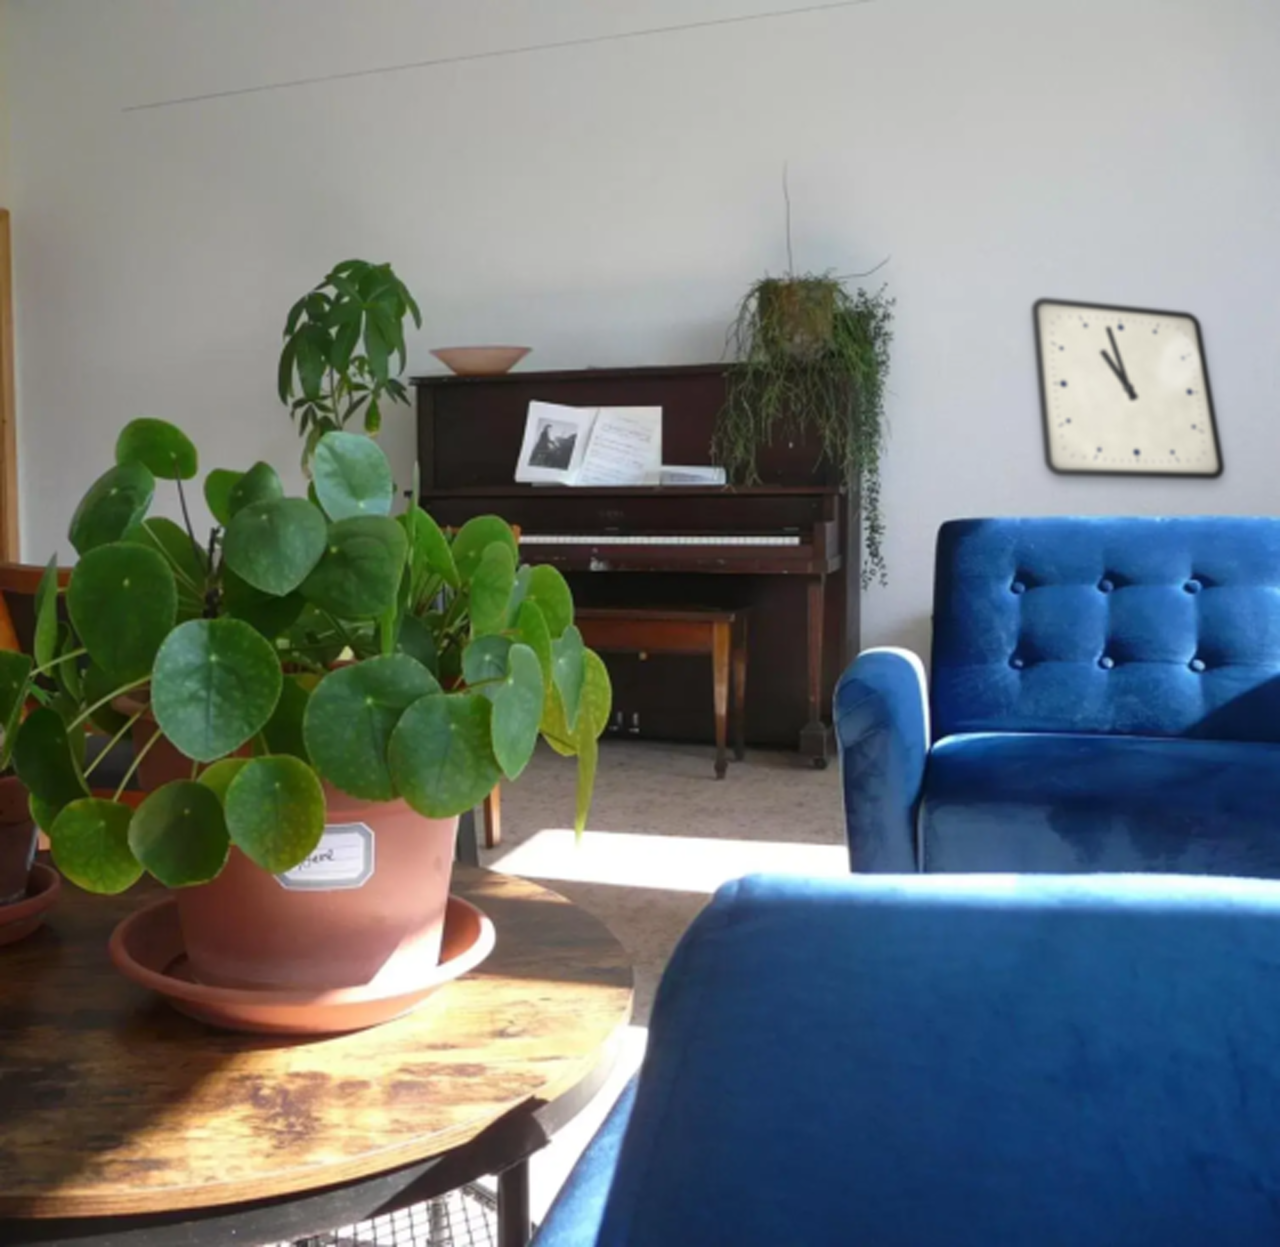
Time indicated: 10:58
